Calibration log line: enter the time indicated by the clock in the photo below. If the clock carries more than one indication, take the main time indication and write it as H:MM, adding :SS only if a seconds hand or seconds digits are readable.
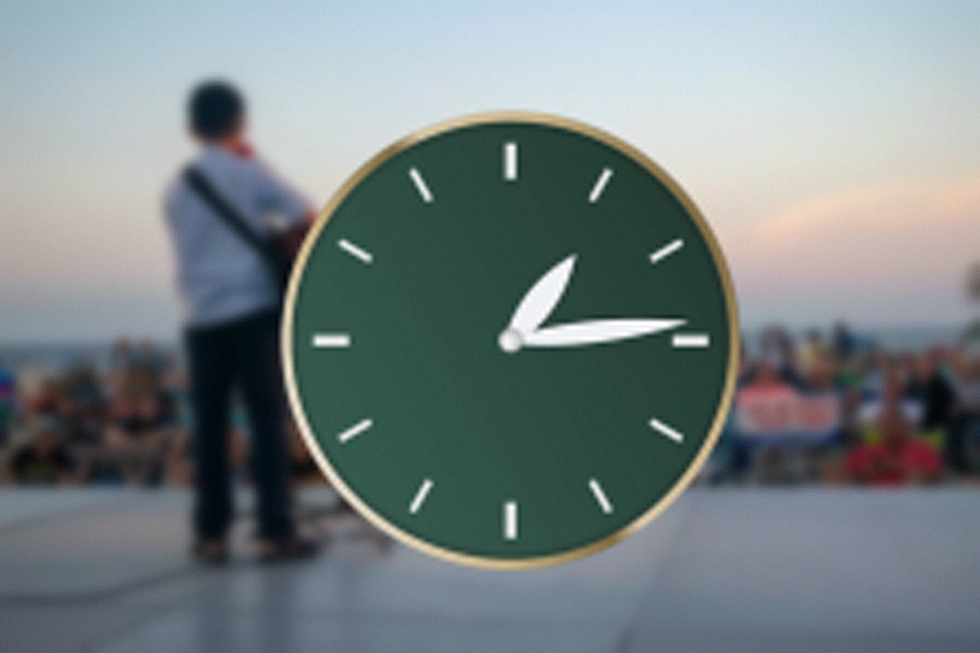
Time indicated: 1:14
